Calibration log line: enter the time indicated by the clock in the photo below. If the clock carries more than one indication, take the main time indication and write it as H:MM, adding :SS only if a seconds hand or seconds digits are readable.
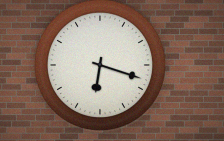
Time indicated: 6:18
